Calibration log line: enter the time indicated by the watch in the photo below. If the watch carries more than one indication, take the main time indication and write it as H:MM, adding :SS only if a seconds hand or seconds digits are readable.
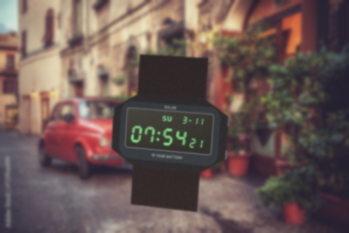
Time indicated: 7:54
